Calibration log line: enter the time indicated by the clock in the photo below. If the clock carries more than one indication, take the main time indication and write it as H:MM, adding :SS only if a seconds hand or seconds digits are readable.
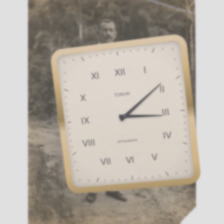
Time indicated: 3:09
